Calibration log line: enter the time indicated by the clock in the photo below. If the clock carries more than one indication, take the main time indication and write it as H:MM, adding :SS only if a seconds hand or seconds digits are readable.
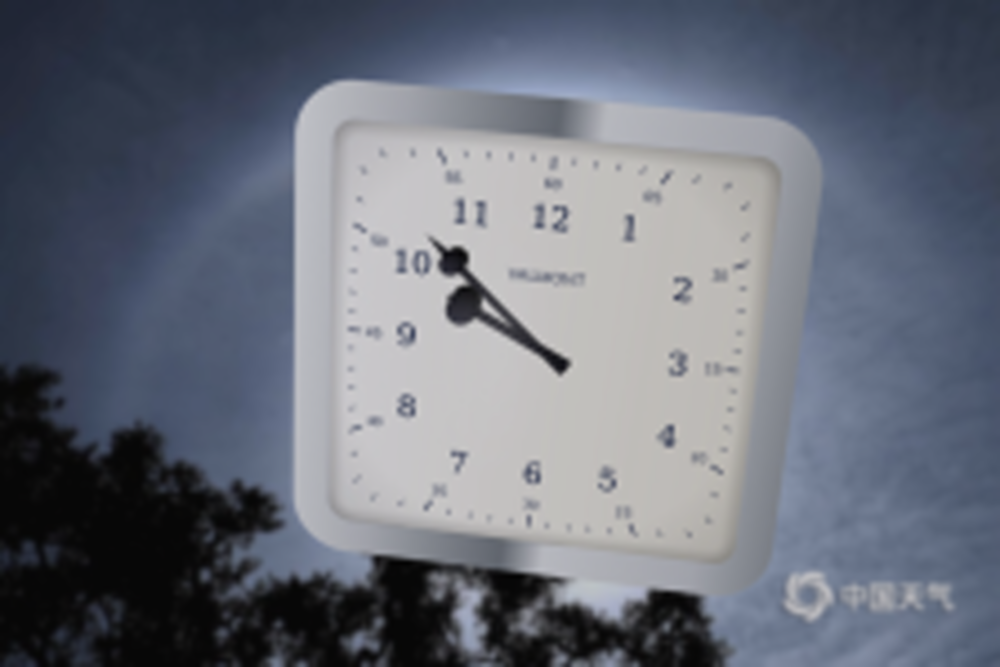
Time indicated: 9:52
